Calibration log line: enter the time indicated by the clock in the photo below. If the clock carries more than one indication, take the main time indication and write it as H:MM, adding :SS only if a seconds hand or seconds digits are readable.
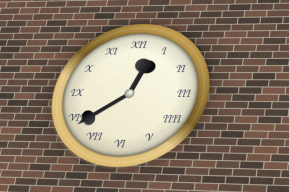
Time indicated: 12:39
